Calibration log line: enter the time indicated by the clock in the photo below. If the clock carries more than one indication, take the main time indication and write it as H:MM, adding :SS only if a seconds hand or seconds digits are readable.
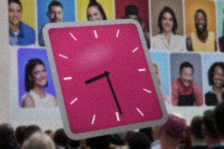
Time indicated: 8:29
